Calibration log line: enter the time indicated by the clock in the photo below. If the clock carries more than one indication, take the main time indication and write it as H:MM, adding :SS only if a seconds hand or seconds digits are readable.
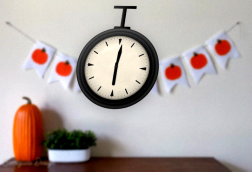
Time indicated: 6:01
